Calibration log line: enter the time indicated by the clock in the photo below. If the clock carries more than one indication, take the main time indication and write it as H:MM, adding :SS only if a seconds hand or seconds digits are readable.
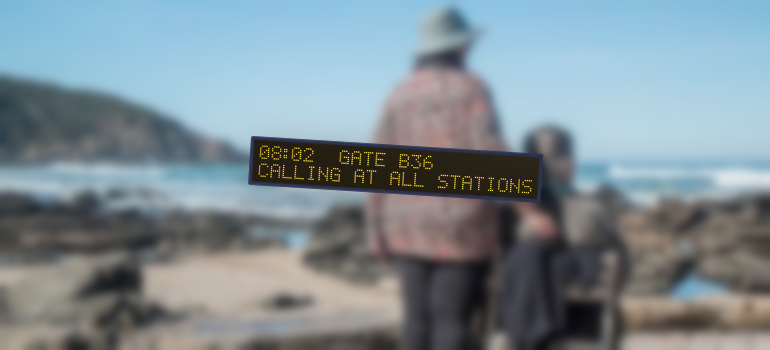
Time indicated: 8:02
